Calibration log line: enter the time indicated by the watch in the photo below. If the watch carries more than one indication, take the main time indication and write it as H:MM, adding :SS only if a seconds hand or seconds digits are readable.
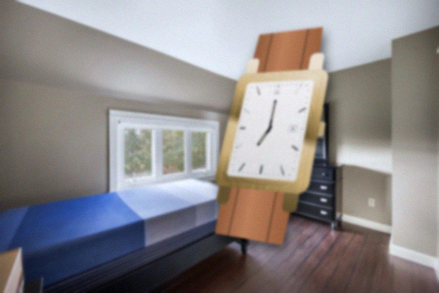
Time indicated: 7:00
